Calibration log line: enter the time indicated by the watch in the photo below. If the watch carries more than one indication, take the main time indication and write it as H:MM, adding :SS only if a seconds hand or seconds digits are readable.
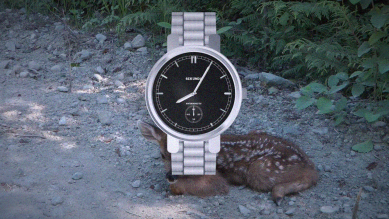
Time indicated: 8:05
